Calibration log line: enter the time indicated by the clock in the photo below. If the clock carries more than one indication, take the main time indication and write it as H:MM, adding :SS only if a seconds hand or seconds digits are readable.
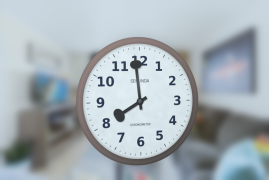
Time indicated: 7:59
